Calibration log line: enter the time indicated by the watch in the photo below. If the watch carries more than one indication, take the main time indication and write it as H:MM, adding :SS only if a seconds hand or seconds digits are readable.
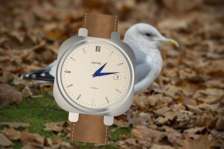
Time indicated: 1:13
